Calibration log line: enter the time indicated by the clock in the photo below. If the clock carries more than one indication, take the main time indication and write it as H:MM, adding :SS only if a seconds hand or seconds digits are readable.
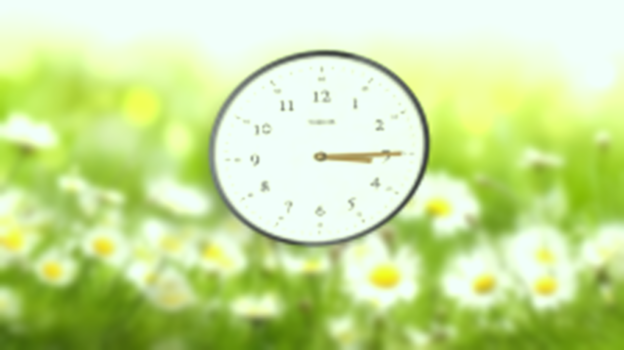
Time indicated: 3:15
